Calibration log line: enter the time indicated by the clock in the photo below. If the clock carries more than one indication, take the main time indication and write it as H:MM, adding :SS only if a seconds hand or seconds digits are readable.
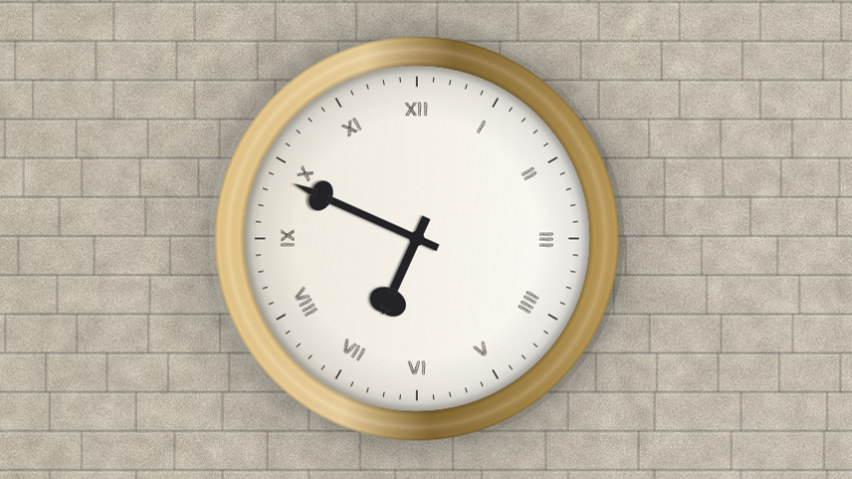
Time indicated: 6:49
